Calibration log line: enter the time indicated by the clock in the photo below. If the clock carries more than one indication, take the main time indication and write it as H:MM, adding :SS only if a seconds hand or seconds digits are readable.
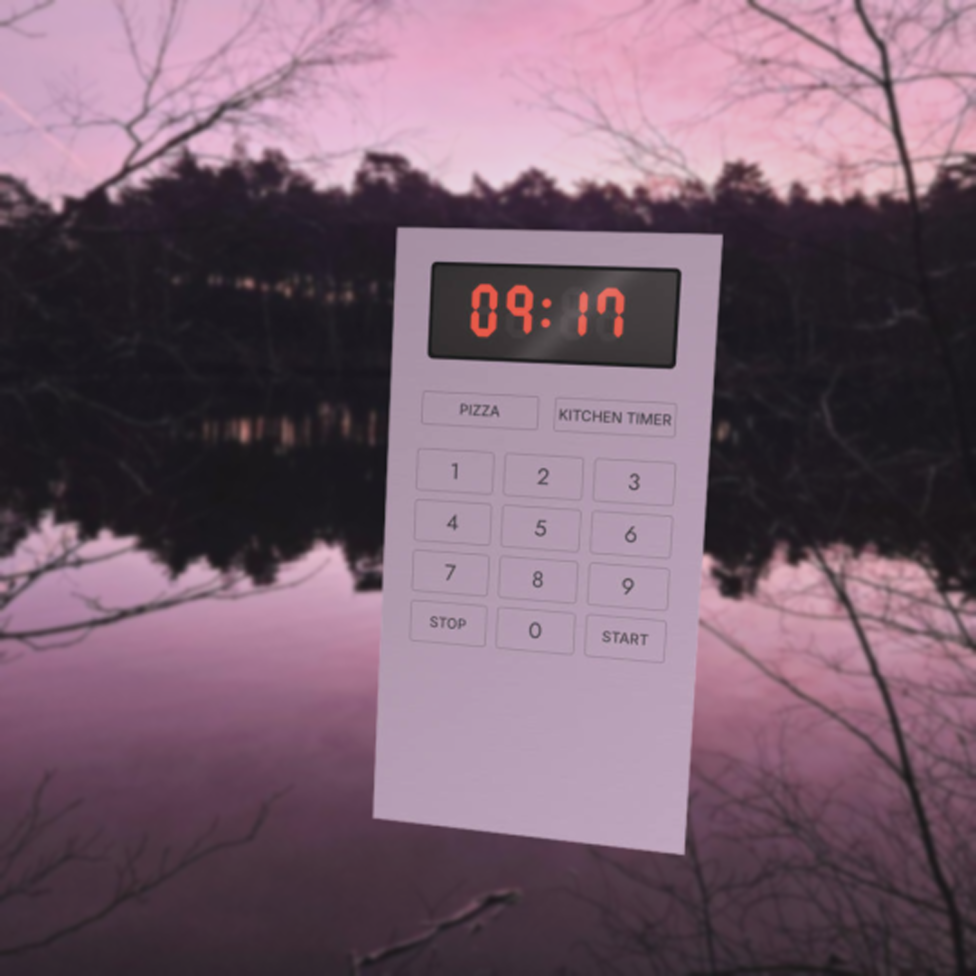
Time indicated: 9:17
